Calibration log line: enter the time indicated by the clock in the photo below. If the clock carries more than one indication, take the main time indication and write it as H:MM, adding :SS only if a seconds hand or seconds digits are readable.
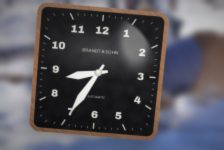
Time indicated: 8:35
